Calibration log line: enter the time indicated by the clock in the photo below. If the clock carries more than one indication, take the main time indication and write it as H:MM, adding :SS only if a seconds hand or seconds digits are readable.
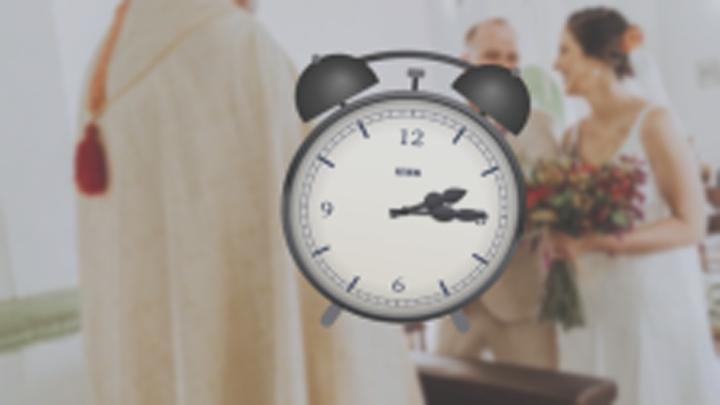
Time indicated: 2:15
